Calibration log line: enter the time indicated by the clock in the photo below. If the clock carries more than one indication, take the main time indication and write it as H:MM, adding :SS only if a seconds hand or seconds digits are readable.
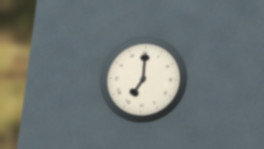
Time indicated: 7:00
